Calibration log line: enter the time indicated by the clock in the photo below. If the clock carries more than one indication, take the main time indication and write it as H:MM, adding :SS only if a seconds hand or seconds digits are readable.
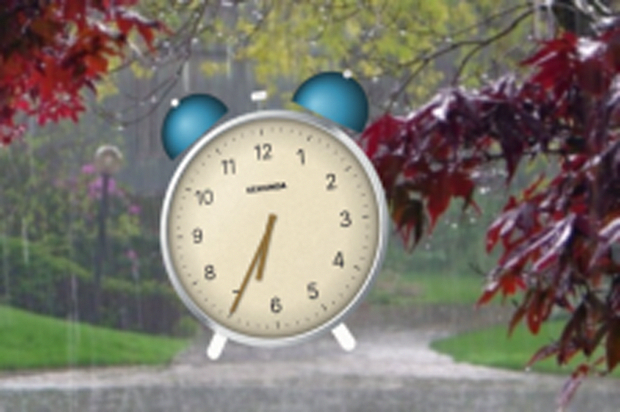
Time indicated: 6:35
